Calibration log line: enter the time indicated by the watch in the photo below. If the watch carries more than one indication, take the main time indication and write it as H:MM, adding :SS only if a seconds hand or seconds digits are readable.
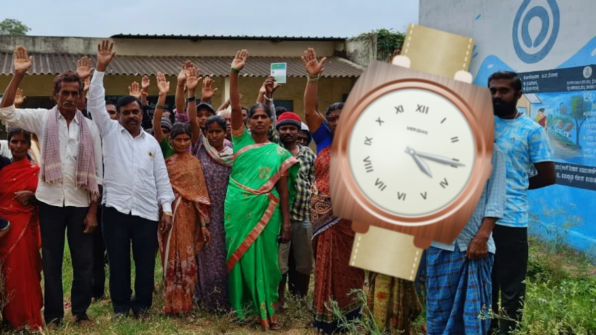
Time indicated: 4:15
